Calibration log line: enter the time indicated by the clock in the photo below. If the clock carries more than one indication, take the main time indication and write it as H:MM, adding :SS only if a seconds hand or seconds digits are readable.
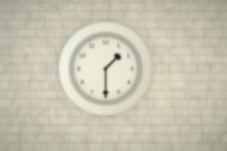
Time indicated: 1:30
